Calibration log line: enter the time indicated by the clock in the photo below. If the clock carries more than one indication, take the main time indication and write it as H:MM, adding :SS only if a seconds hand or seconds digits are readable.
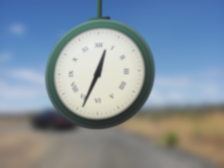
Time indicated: 12:34
